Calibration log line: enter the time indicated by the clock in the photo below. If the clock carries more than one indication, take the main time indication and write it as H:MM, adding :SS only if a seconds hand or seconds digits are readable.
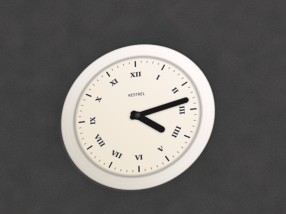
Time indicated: 4:13
